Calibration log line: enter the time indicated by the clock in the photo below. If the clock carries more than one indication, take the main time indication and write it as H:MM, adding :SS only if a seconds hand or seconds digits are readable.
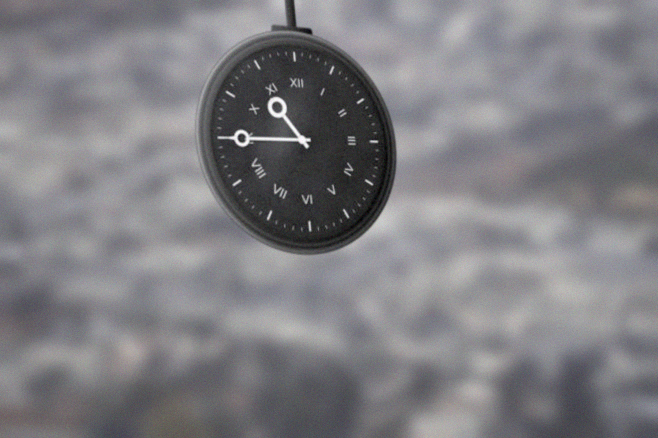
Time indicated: 10:45
